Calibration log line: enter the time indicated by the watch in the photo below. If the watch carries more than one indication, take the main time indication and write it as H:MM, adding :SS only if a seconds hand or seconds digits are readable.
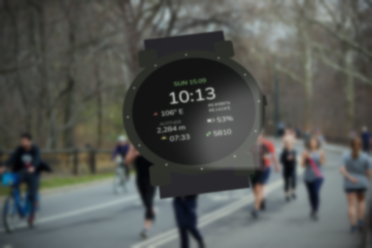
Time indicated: 10:13
